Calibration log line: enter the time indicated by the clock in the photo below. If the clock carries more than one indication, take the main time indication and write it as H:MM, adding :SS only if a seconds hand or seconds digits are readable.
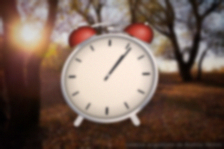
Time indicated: 1:06
